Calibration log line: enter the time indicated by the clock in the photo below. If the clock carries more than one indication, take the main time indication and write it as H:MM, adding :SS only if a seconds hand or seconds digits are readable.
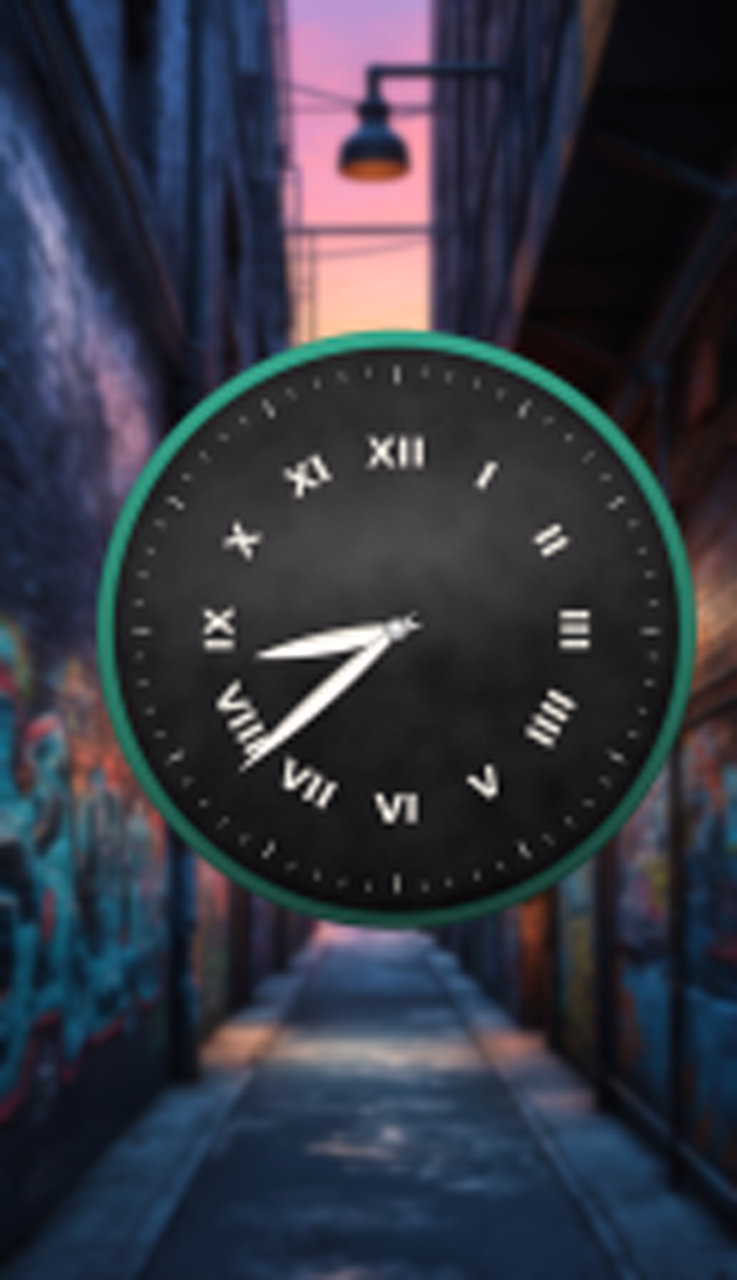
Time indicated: 8:38
